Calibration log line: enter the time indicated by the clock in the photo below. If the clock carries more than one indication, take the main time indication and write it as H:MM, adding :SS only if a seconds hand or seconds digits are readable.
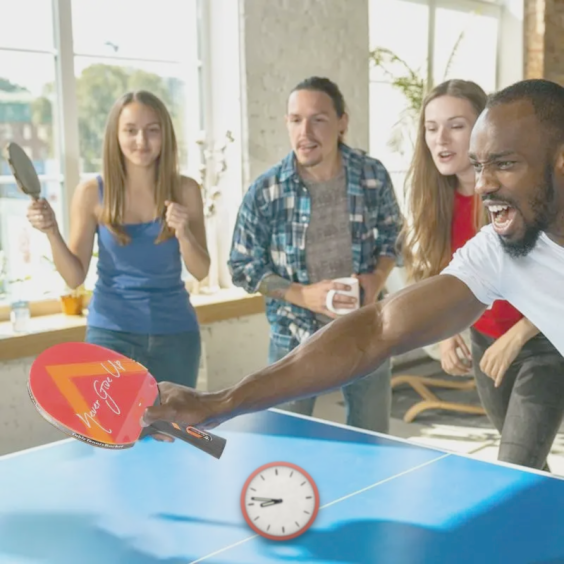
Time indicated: 8:47
